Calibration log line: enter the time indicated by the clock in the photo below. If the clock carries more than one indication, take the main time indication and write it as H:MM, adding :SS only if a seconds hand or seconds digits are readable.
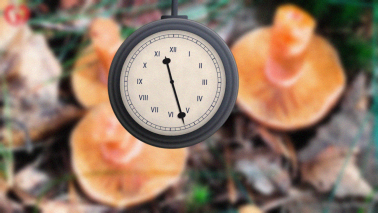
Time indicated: 11:27
